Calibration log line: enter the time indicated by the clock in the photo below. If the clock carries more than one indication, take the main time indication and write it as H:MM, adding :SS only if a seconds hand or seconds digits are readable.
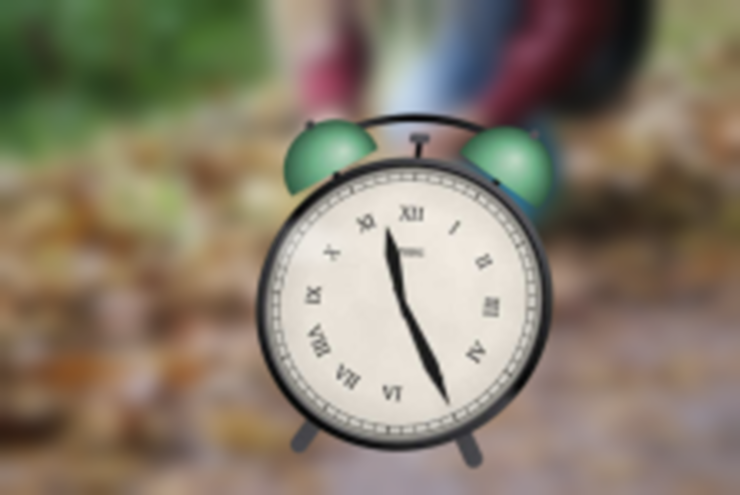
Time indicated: 11:25
